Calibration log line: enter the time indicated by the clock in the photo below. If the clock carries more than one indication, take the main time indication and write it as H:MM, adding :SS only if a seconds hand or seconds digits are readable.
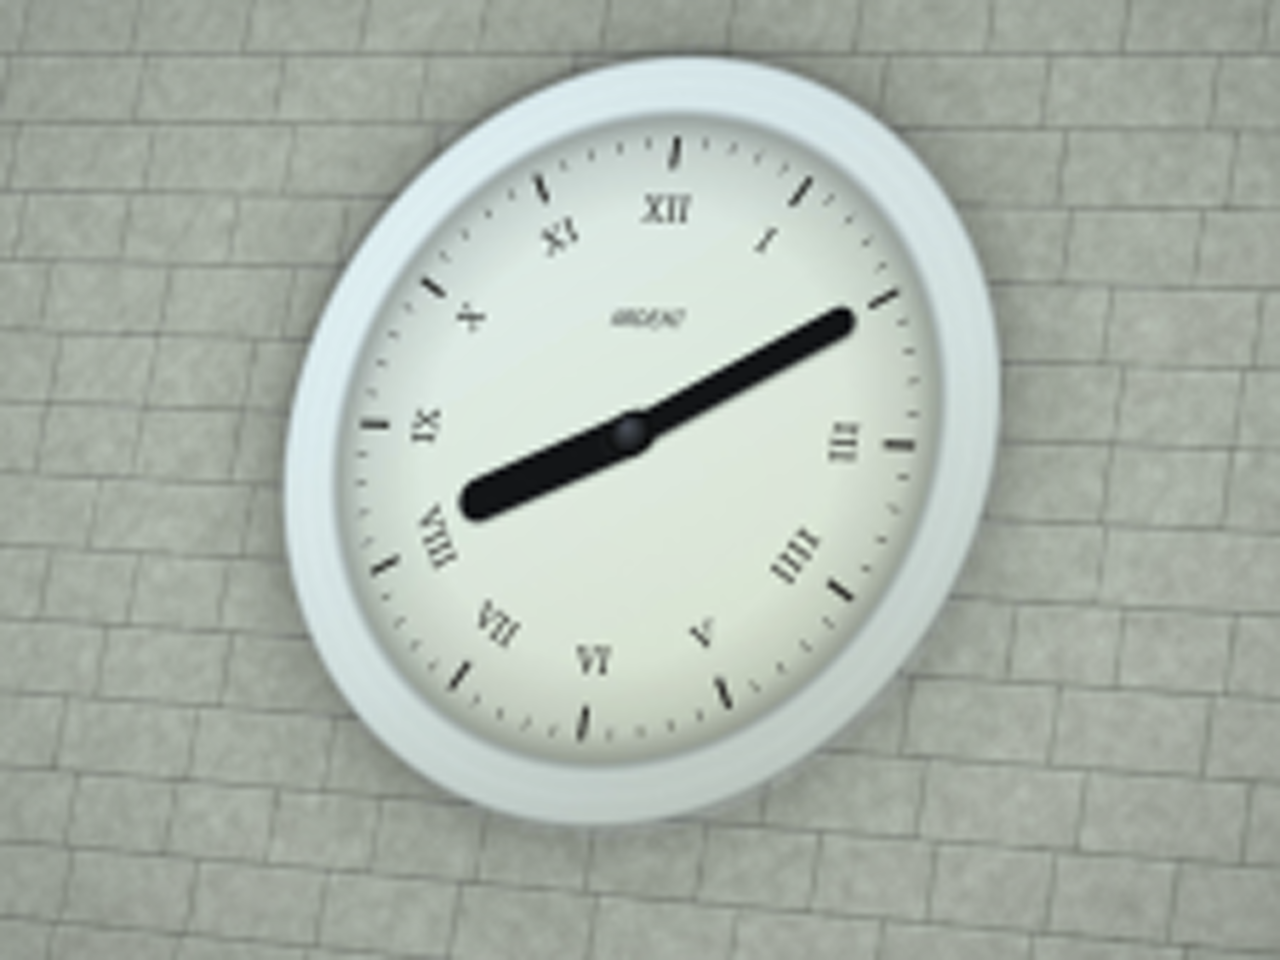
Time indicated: 8:10
